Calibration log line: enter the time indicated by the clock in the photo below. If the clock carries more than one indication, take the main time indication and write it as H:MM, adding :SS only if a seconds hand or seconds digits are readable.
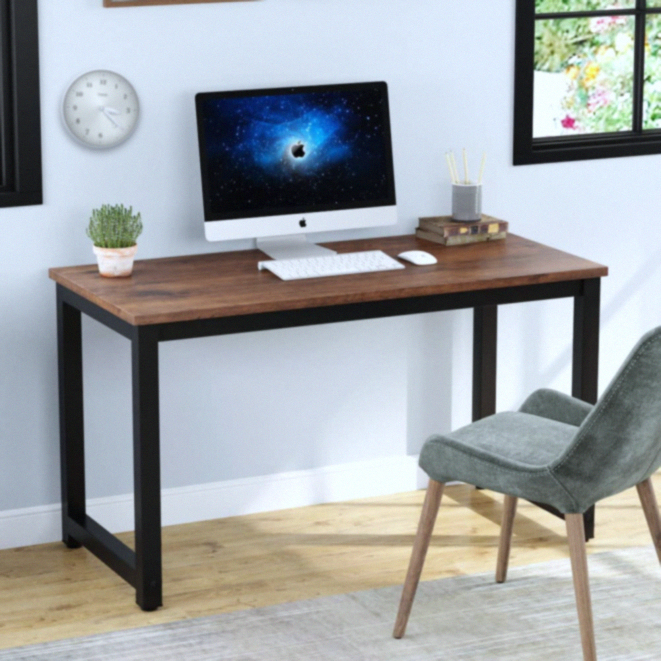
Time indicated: 3:22
